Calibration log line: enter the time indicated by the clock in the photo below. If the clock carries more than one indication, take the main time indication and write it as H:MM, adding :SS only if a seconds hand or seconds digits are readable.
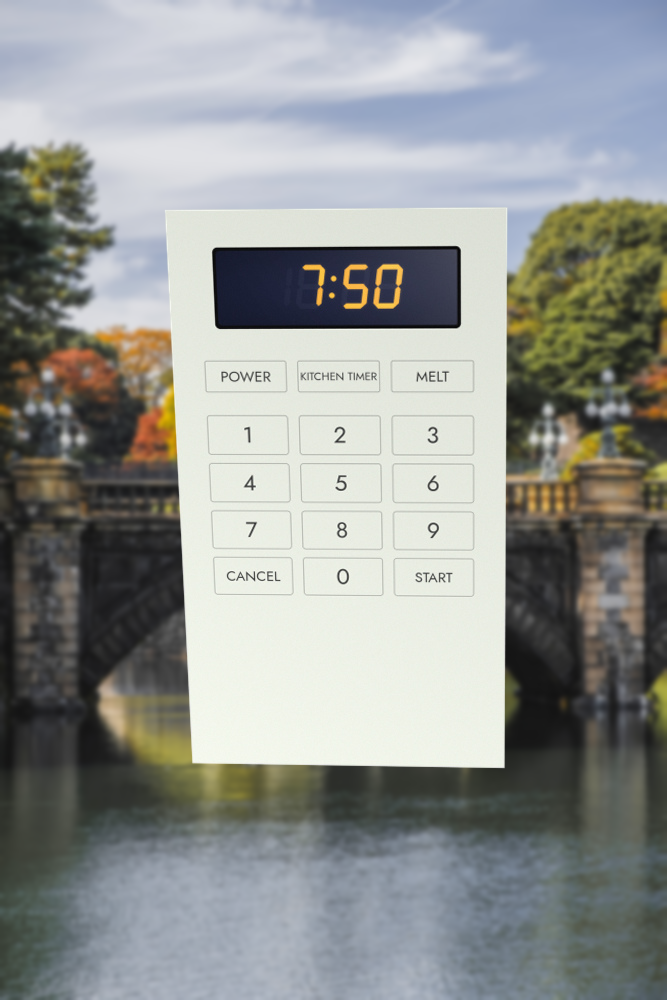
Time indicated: 7:50
